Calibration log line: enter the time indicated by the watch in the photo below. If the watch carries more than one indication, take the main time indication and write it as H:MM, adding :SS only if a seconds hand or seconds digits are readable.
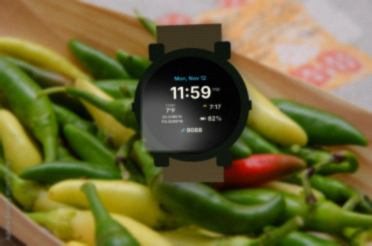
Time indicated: 11:59
